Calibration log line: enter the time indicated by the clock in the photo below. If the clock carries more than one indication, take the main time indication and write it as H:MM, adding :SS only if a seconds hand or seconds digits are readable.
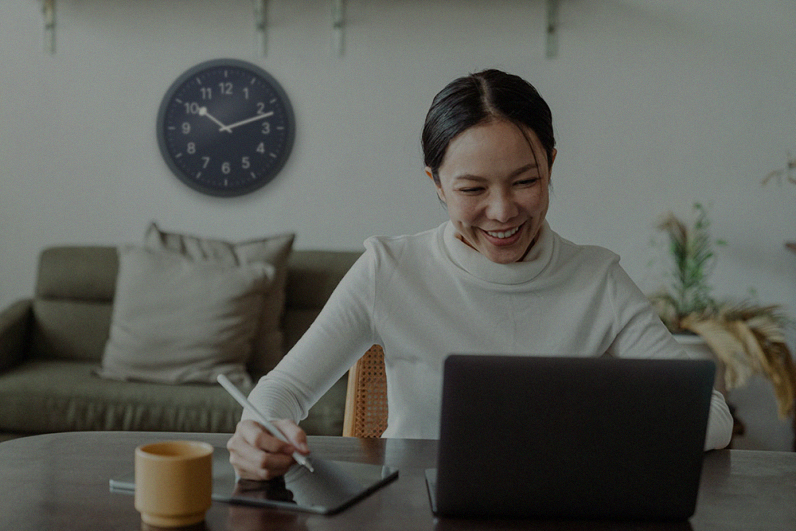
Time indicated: 10:12
